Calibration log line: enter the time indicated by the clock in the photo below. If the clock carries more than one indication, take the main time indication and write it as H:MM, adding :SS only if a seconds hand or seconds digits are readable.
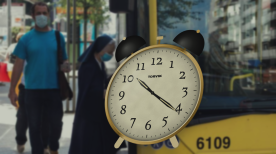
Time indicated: 10:21
